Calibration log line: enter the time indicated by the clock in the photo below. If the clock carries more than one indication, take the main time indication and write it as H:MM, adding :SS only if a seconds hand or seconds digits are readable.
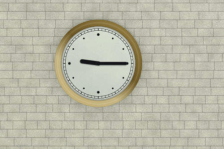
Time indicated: 9:15
